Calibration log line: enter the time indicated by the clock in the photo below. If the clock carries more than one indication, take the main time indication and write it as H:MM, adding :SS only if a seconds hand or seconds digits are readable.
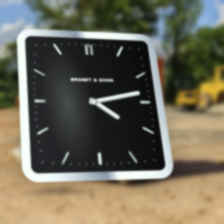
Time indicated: 4:13
